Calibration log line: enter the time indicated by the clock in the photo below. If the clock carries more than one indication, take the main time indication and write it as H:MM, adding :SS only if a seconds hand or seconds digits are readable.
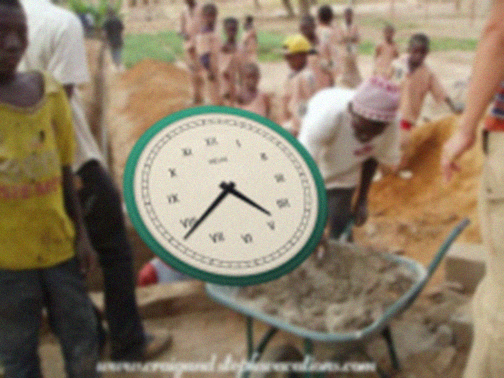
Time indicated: 4:39
